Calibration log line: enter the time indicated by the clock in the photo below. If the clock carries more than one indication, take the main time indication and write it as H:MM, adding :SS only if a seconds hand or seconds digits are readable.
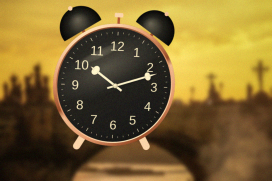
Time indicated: 10:12
